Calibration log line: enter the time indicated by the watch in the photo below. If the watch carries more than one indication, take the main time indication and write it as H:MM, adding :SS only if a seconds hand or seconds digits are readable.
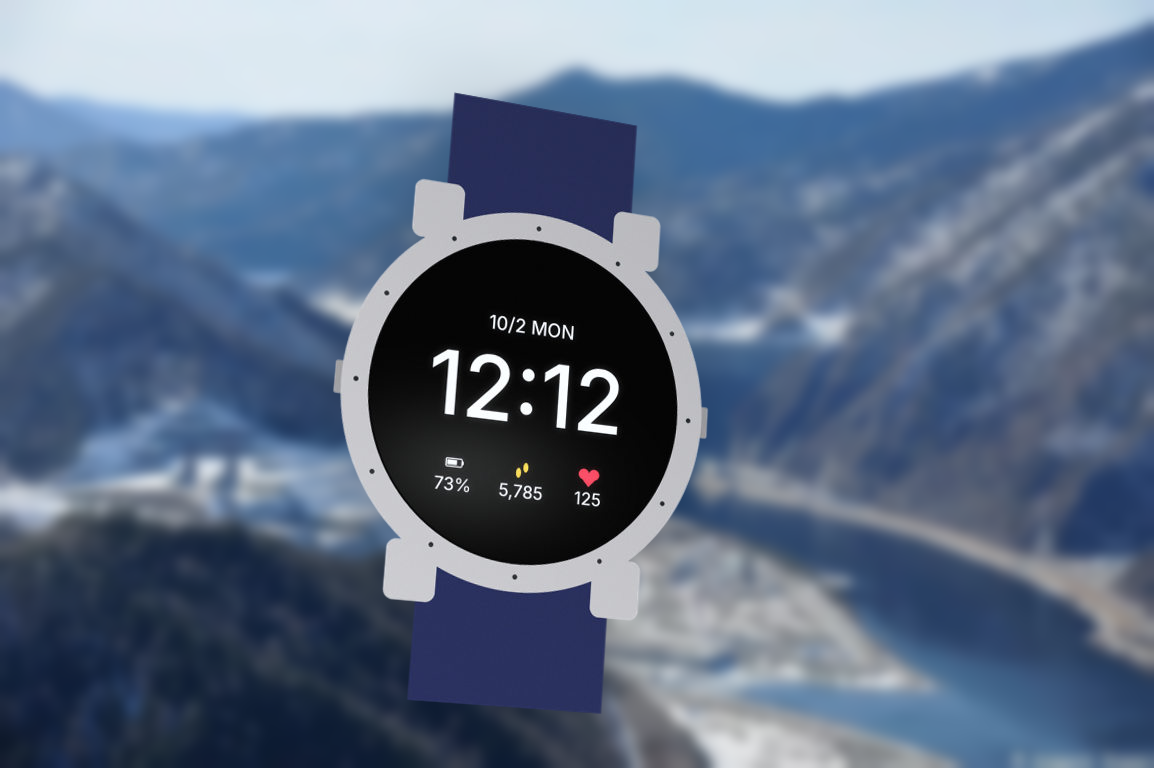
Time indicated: 12:12
